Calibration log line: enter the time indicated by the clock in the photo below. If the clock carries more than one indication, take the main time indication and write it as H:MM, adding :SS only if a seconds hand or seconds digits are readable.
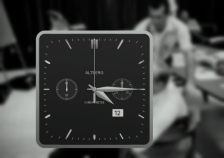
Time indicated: 4:15
